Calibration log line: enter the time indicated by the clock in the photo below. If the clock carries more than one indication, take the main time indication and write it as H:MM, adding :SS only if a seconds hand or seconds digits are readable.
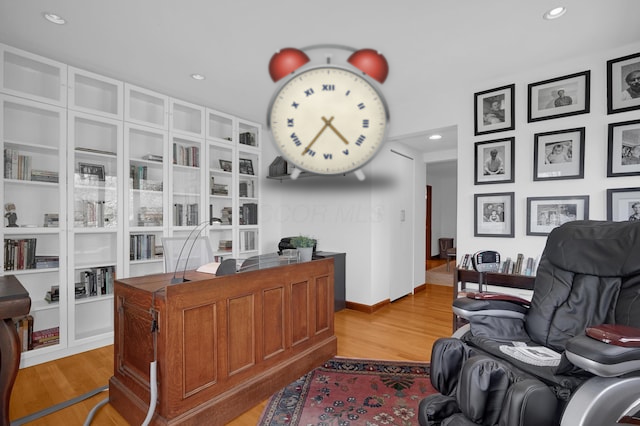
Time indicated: 4:36
